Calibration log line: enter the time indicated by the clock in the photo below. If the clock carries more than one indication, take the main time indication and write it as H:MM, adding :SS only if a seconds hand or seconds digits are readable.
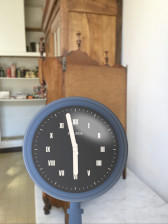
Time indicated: 5:58
